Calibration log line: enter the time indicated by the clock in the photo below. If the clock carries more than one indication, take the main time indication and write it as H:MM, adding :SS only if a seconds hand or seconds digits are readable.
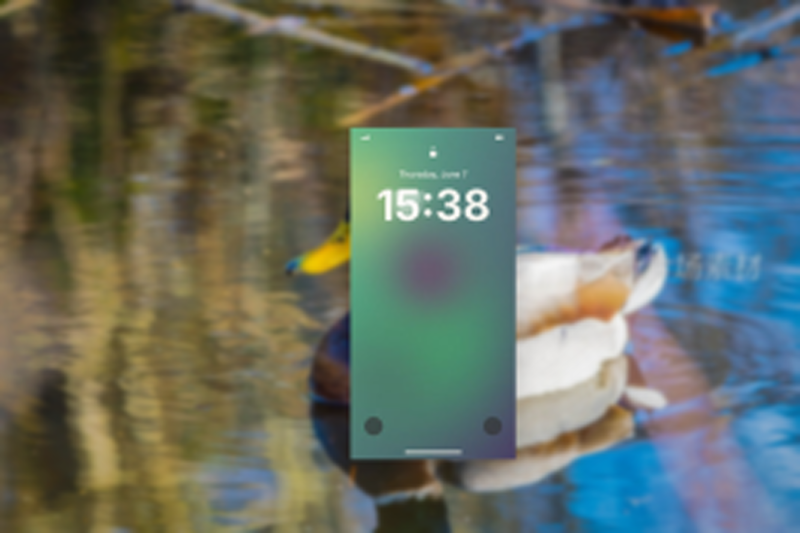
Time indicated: 15:38
